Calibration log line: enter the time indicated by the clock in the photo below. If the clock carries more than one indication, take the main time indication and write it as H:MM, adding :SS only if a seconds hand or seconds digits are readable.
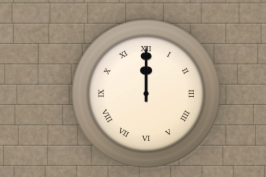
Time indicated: 12:00
